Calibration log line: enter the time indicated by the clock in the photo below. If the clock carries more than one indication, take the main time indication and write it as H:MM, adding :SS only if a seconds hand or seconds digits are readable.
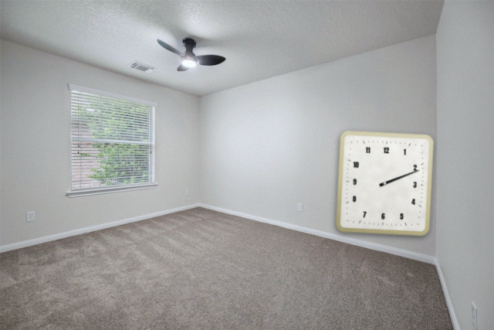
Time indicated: 2:11
